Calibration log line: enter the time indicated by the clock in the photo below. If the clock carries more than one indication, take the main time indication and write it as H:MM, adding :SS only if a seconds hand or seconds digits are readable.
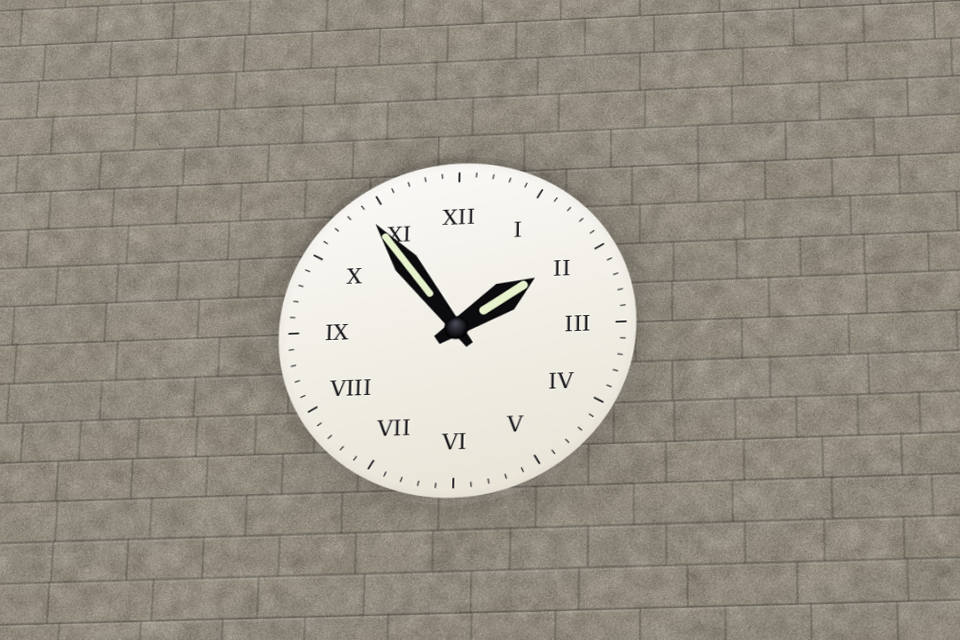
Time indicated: 1:54
